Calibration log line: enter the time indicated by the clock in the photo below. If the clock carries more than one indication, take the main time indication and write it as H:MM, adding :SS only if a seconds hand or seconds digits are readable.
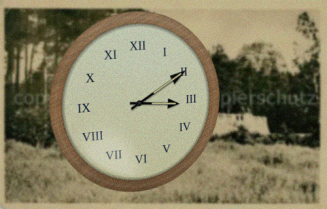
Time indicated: 3:10
